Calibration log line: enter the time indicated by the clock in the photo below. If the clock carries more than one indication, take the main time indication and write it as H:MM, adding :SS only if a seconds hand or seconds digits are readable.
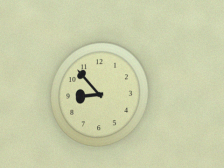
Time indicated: 8:53
